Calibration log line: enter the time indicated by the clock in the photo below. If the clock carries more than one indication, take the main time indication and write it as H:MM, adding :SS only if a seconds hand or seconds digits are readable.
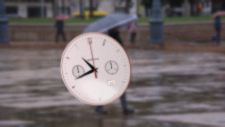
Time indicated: 10:42
